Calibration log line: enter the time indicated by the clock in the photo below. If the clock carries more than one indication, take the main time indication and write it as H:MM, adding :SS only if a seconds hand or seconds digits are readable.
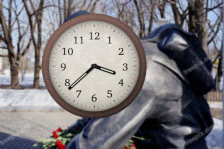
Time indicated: 3:38
